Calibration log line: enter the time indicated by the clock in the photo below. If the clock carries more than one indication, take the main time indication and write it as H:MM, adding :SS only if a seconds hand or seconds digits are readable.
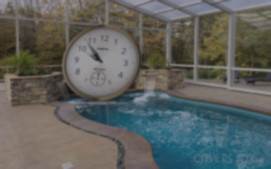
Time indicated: 9:53
